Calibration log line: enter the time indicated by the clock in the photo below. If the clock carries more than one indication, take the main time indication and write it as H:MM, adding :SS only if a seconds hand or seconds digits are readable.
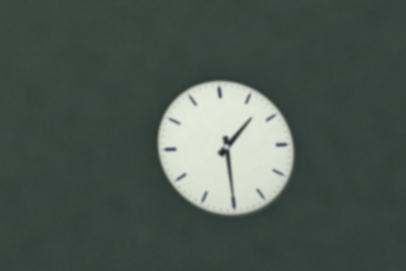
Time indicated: 1:30
